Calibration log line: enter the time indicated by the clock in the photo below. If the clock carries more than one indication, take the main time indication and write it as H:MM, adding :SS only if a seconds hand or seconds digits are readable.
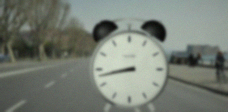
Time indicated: 8:43
